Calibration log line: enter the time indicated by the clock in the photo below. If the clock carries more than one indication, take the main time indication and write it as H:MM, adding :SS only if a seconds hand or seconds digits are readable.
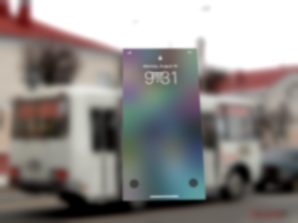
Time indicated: 9:31
